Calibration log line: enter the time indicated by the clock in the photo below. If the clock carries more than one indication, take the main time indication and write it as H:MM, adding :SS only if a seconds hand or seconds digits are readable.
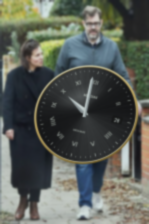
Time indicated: 9:59
